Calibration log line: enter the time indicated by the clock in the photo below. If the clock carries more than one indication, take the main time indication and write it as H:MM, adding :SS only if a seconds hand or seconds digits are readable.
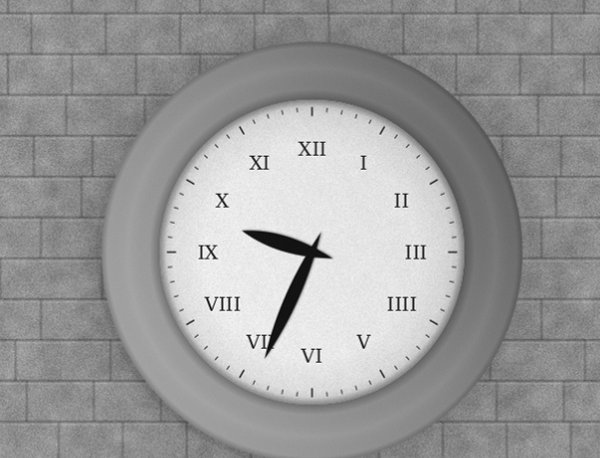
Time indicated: 9:34
